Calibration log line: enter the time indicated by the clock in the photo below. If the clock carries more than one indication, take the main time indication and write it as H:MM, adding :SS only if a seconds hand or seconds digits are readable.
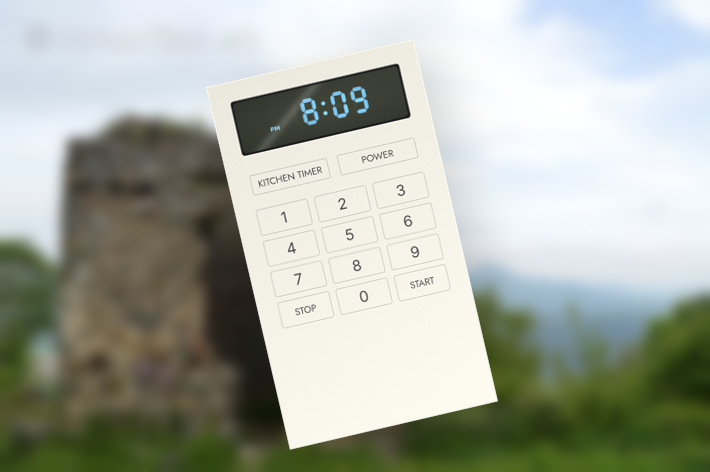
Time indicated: 8:09
